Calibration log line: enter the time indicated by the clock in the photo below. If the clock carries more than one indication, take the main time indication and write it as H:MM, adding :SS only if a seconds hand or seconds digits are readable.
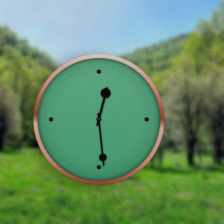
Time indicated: 12:29
